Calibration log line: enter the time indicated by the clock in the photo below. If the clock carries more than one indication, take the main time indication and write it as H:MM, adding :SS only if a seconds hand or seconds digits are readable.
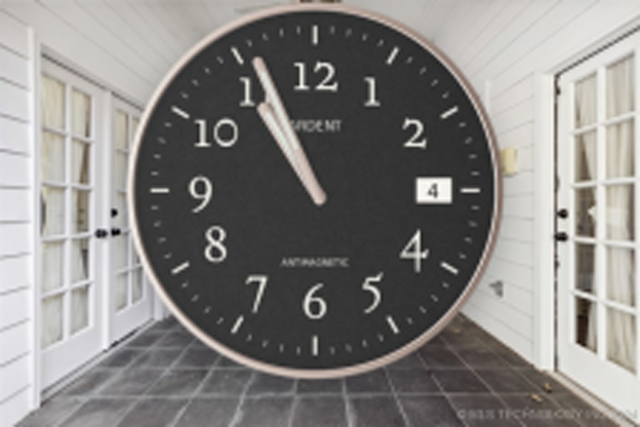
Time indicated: 10:56
